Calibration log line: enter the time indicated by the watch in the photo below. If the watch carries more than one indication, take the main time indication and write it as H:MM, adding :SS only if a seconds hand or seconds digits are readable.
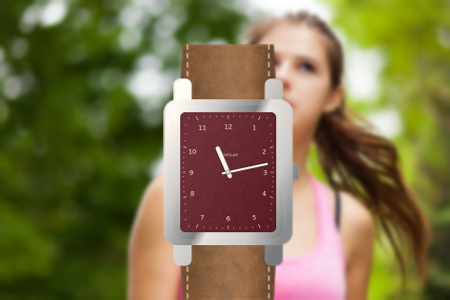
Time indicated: 11:13
